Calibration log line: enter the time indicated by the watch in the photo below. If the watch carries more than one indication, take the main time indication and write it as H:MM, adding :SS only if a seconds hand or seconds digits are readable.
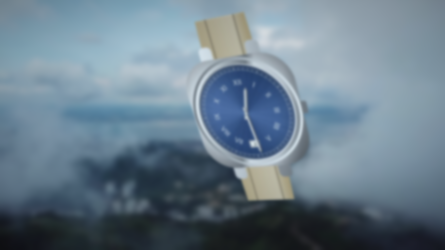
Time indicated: 12:29
